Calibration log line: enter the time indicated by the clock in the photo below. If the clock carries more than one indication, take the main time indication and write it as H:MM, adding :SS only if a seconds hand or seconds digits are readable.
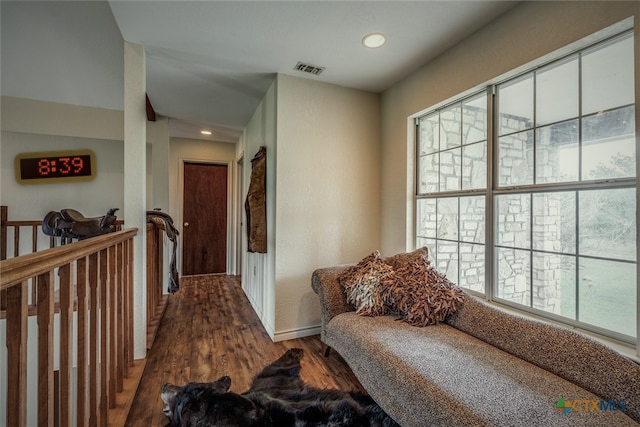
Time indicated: 8:39
